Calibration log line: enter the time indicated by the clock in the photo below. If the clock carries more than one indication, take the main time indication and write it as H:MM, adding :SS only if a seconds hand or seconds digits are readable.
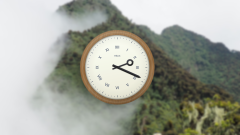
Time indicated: 2:19
